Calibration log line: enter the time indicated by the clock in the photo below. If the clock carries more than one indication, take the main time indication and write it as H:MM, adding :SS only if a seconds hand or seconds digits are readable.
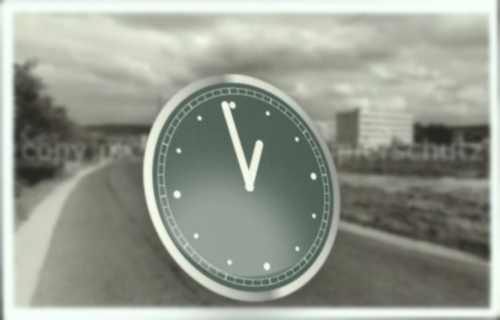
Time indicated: 12:59
